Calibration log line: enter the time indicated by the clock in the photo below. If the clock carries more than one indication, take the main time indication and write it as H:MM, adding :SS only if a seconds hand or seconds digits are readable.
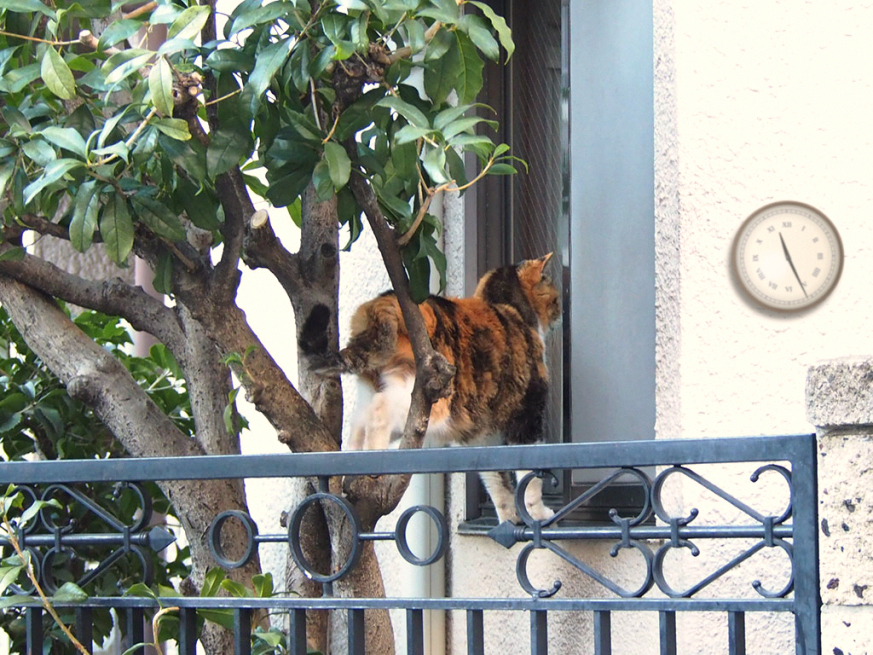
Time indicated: 11:26
